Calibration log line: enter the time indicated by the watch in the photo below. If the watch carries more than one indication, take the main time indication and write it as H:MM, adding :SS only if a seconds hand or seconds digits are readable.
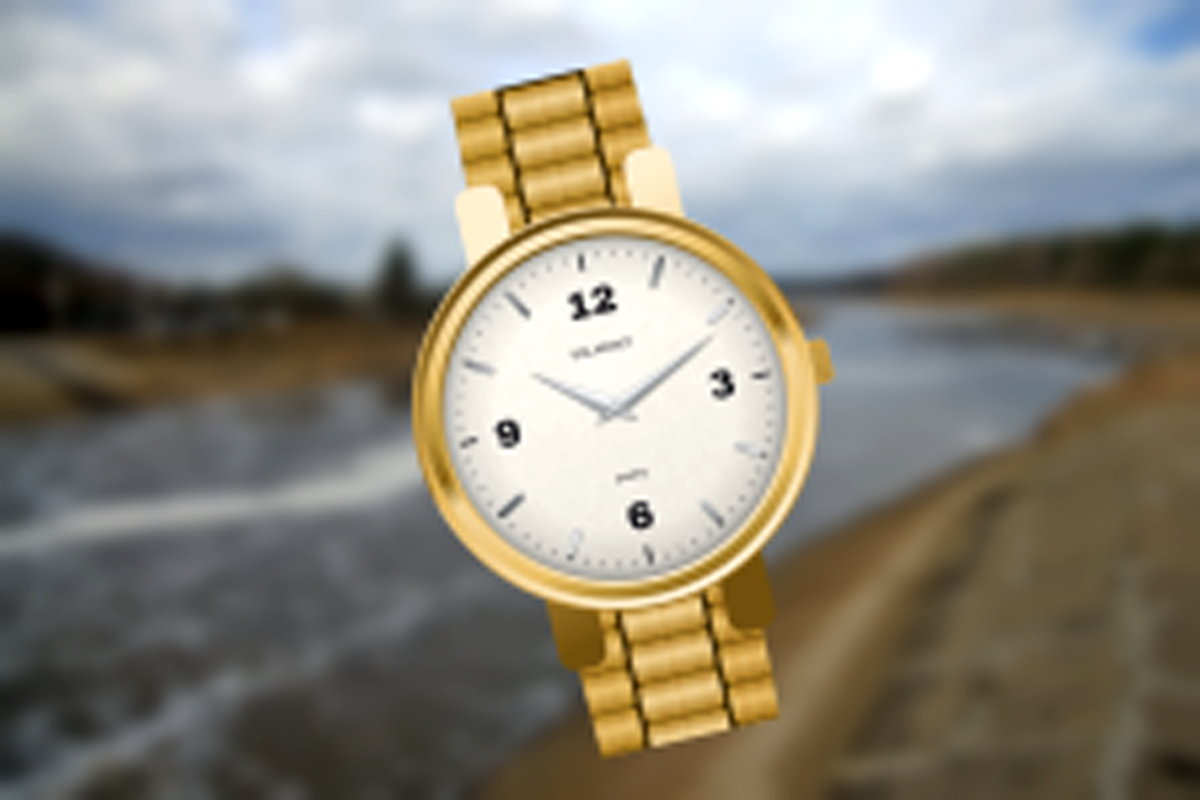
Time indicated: 10:11
